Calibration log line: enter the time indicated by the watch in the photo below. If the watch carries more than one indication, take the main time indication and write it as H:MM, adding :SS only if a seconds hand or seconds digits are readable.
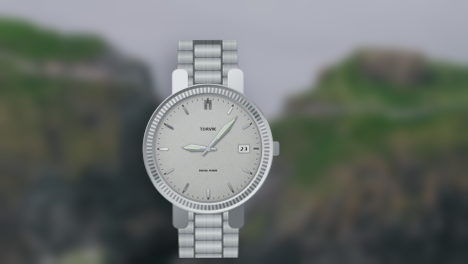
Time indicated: 9:07
